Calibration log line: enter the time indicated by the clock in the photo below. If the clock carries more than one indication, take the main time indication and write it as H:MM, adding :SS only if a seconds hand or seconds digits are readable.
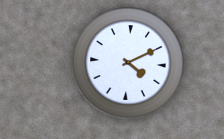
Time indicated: 4:10
